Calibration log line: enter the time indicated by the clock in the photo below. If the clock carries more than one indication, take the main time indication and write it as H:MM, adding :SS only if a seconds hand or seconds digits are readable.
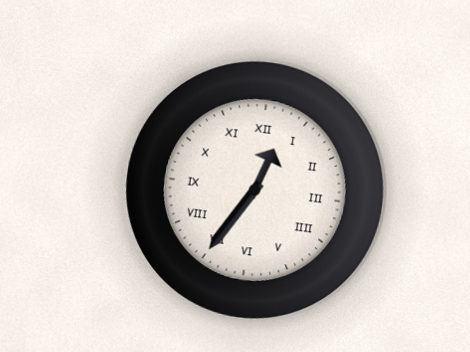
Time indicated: 12:35
